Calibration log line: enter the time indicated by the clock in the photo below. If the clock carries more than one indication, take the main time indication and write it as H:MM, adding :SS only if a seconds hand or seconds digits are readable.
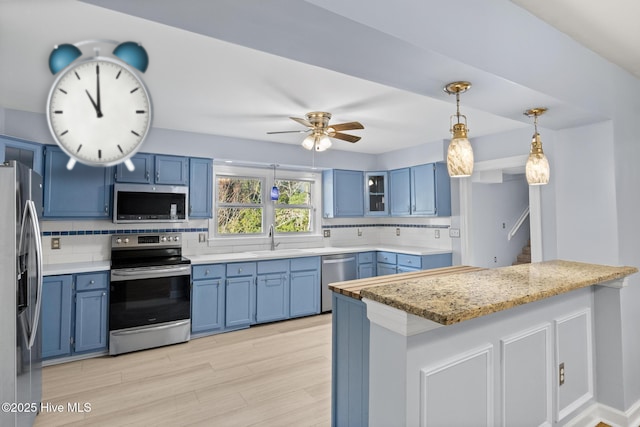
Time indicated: 11:00
